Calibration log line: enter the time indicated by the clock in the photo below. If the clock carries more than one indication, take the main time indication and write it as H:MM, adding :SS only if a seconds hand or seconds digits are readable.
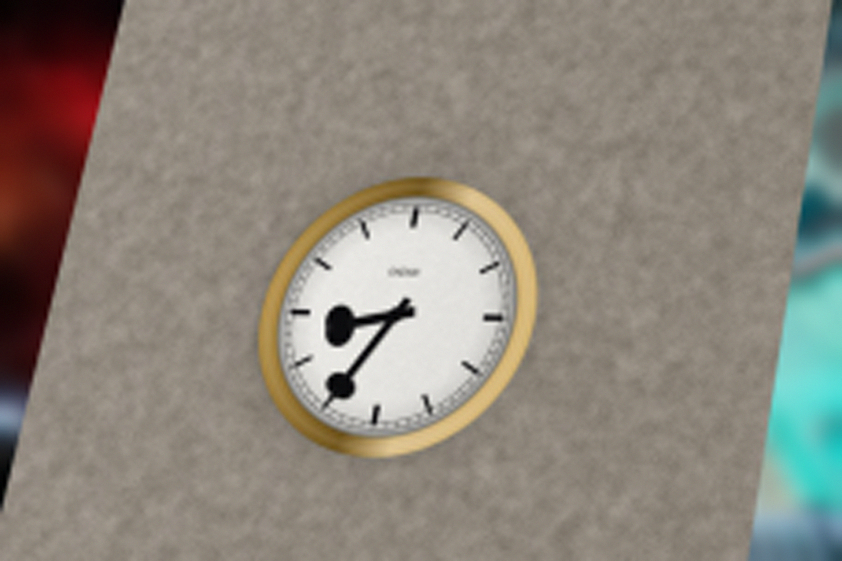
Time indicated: 8:35
